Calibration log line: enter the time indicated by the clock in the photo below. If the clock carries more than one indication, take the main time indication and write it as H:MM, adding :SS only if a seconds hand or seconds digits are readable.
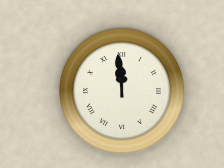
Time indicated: 11:59
